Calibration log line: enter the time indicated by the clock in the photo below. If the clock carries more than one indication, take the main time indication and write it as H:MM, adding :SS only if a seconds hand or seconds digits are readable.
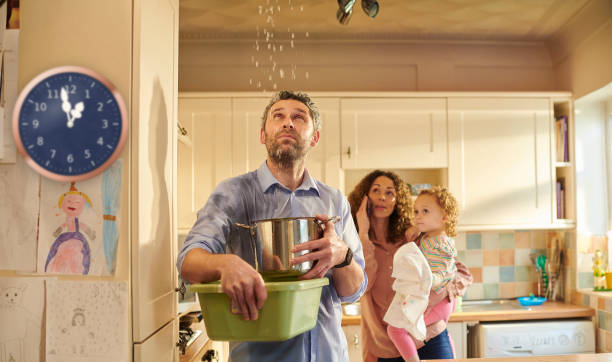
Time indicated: 12:58
